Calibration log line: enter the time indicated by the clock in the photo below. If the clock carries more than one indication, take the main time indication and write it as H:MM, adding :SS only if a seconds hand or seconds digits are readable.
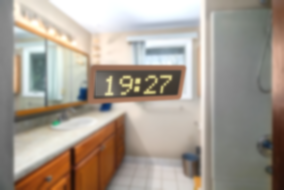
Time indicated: 19:27
